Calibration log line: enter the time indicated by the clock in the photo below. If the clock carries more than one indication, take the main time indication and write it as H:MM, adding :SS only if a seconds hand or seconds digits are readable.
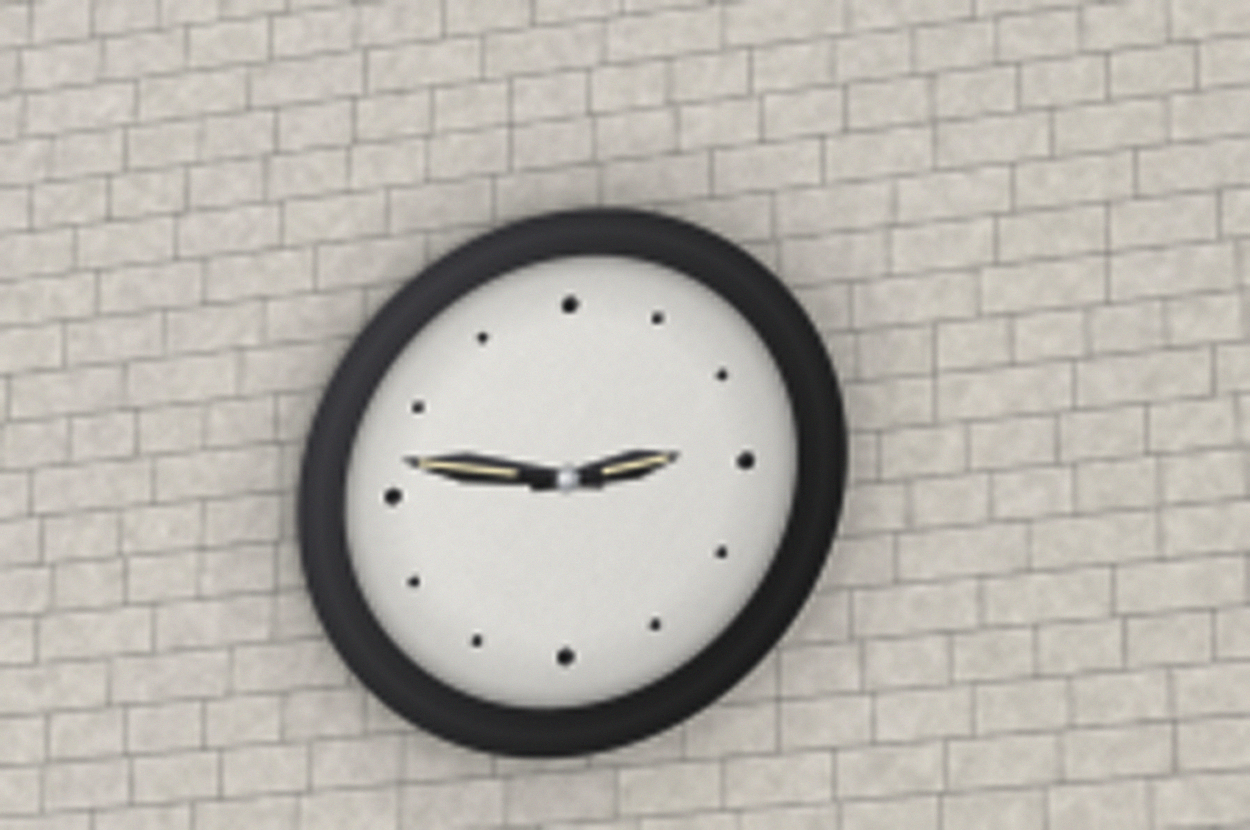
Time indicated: 2:47
